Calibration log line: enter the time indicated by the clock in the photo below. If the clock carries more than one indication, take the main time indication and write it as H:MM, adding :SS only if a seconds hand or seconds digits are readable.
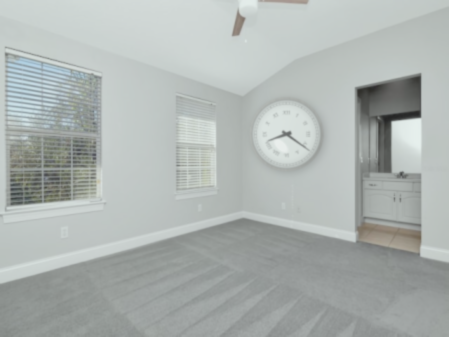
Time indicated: 8:21
